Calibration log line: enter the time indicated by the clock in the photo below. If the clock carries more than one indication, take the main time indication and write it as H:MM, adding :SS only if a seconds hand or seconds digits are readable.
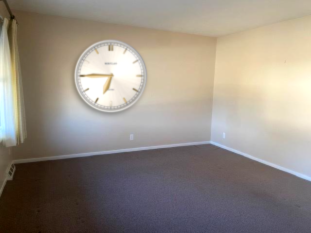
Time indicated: 6:45
